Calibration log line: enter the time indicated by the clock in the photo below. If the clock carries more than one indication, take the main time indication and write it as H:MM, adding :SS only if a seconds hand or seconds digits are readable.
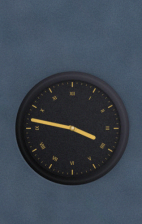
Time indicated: 3:47
